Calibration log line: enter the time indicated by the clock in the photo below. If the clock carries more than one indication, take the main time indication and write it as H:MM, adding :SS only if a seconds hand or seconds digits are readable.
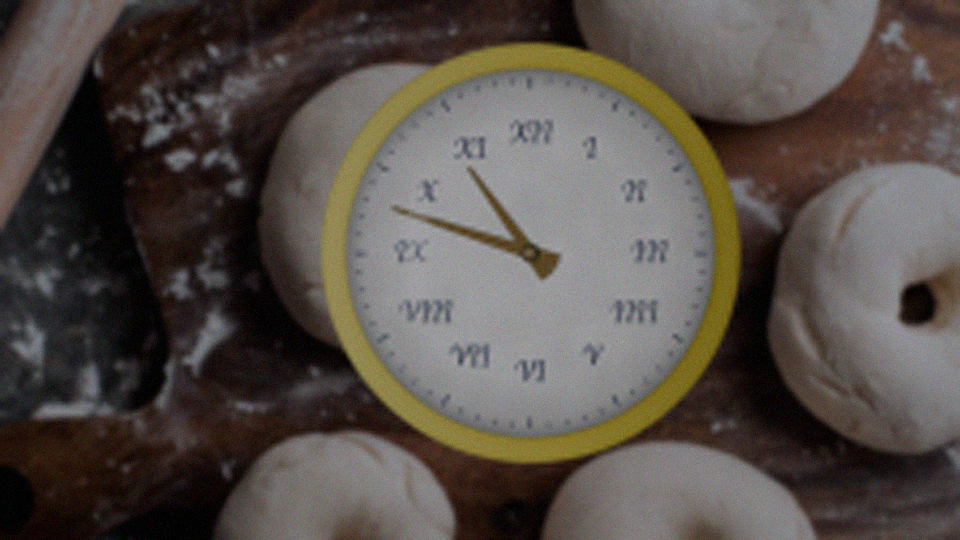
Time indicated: 10:48
